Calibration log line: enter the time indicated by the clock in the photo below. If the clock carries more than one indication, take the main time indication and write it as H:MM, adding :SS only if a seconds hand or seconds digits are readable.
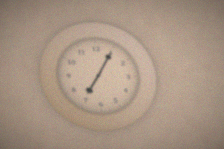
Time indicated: 7:05
